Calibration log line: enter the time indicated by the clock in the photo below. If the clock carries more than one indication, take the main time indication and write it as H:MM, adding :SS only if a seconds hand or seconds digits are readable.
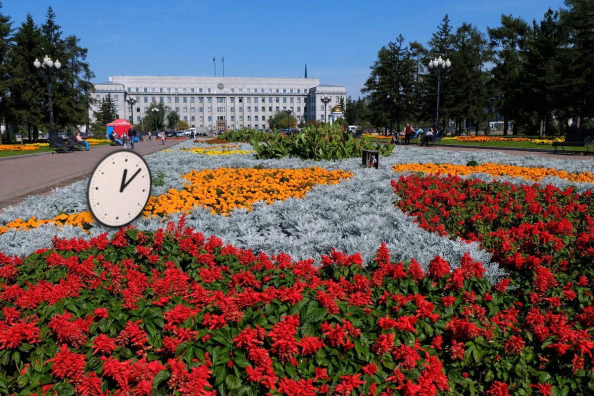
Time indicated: 12:07
